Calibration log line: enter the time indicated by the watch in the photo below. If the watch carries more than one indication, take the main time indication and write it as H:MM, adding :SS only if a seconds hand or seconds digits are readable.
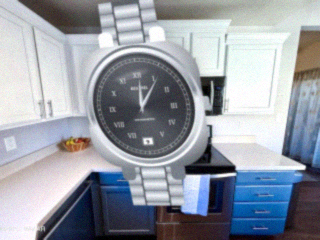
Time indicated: 12:06
